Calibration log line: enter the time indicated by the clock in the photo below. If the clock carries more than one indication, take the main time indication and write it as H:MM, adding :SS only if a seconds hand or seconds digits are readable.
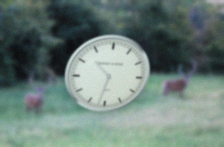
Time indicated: 10:32
